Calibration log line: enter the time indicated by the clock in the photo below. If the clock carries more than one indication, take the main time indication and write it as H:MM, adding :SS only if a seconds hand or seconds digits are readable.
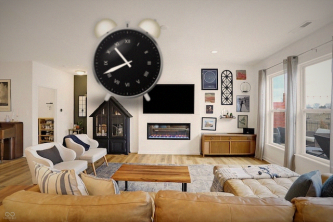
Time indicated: 10:41
